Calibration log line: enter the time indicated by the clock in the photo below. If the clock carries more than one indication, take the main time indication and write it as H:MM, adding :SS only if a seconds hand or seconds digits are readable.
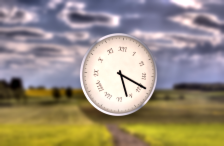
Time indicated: 5:19
